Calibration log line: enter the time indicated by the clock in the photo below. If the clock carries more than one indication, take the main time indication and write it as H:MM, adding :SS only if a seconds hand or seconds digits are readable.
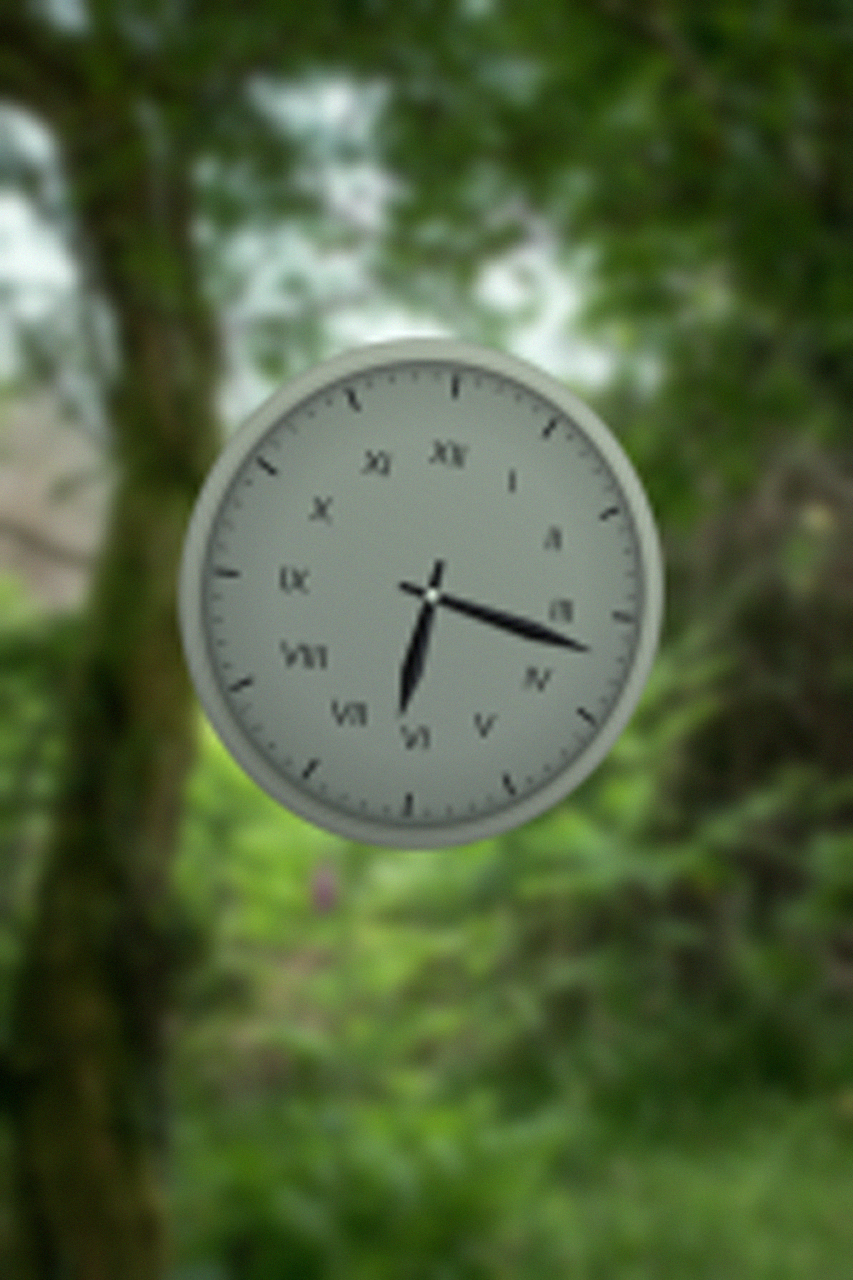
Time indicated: 6:17
